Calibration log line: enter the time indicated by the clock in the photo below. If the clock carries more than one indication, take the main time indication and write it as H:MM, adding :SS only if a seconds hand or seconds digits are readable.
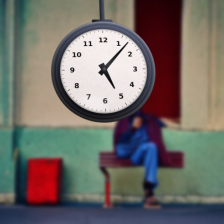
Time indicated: 5:07
